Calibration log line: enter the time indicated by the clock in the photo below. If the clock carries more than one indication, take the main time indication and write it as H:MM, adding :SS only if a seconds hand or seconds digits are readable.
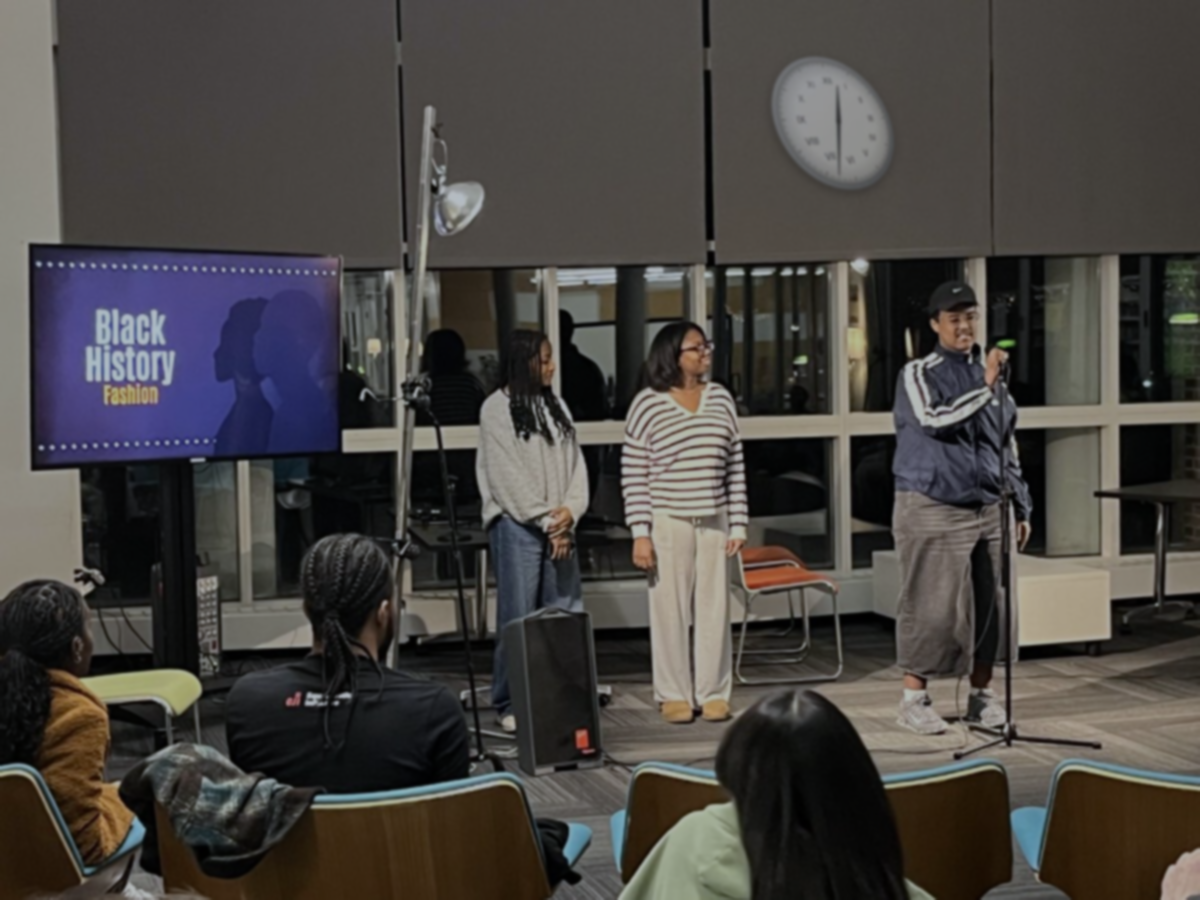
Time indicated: 12:33
